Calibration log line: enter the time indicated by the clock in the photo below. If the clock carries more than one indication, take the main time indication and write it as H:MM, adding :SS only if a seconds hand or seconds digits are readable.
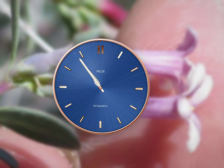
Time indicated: 10:54
